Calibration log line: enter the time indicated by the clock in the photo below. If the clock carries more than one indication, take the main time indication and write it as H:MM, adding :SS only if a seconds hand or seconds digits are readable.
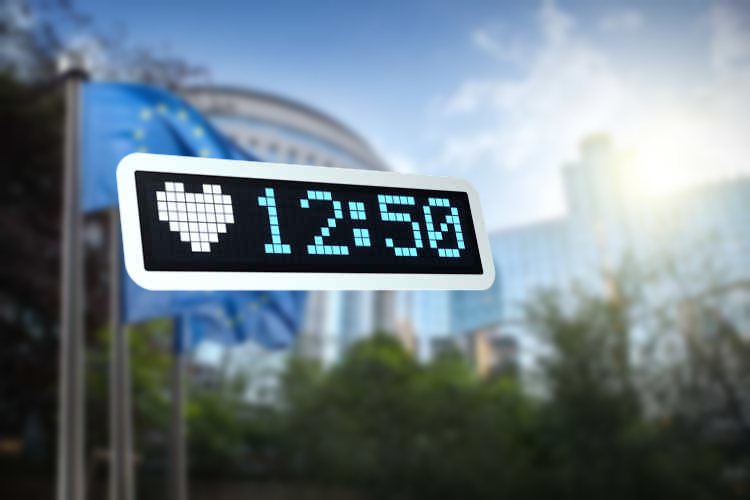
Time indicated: 12:50
